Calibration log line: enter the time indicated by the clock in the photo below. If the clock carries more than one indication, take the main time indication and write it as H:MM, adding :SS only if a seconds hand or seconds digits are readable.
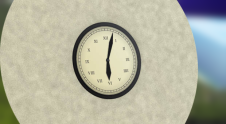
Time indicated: 6:03
